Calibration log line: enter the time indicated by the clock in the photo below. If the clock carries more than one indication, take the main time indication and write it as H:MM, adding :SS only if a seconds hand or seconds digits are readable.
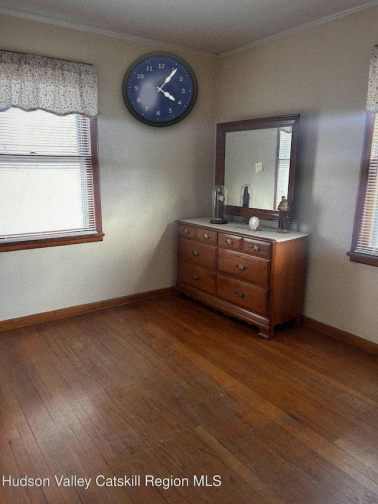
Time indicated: 4:06
